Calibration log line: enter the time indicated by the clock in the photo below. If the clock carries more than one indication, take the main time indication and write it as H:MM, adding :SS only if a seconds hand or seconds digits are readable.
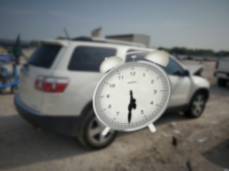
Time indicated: 5:30
